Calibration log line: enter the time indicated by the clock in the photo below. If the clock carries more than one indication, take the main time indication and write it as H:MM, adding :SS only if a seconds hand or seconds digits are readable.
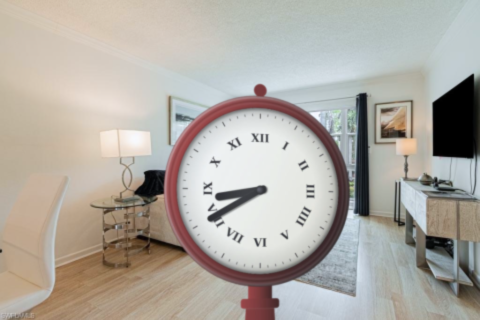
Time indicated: 8:40
